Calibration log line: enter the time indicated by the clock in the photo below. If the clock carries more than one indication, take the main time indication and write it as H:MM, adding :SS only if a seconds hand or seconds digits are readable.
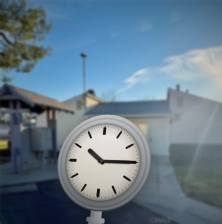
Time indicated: 10:15
